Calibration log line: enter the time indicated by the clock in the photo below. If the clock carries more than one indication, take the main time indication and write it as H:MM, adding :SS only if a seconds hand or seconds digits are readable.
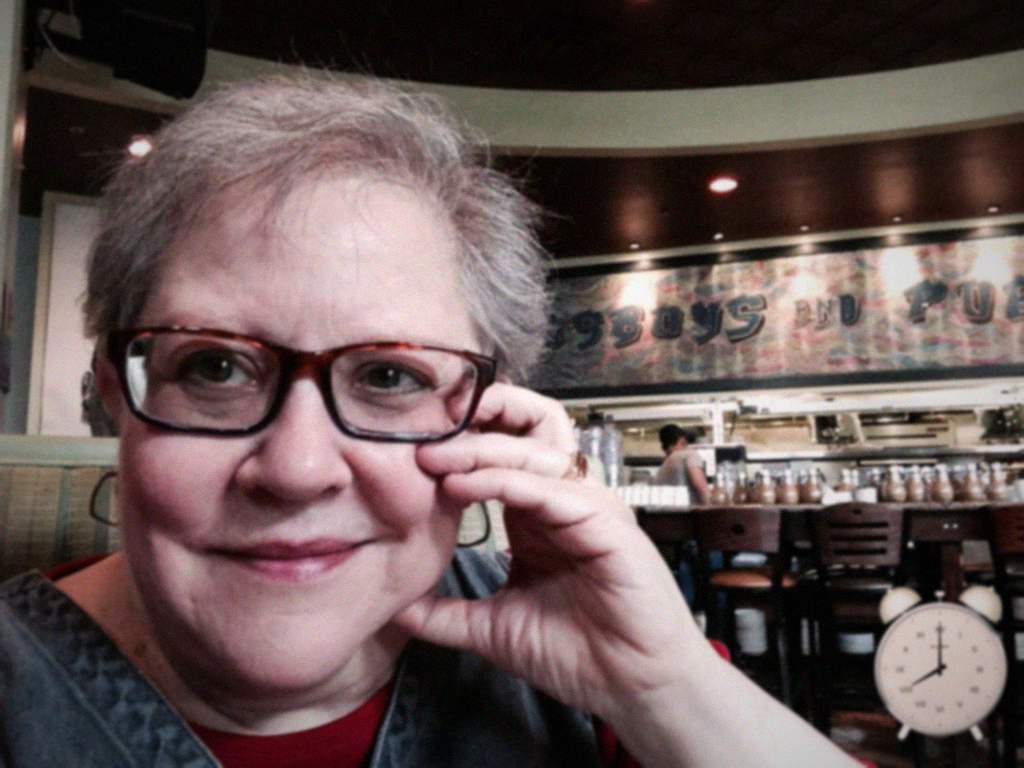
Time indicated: 8:00
